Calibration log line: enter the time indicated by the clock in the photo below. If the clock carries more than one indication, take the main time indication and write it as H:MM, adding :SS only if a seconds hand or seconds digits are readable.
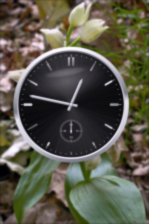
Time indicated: 12:47
